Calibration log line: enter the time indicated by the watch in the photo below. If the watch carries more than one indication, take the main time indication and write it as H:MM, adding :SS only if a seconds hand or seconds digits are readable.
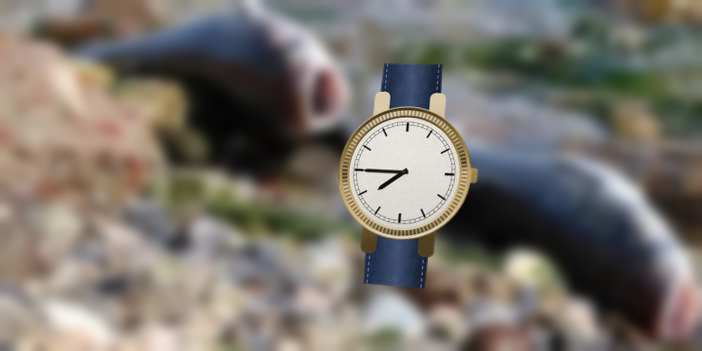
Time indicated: 7:45
